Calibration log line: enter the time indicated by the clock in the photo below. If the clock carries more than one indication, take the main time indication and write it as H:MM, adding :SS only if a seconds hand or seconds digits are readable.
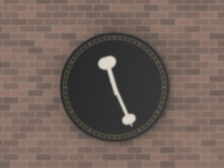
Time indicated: 11:26
